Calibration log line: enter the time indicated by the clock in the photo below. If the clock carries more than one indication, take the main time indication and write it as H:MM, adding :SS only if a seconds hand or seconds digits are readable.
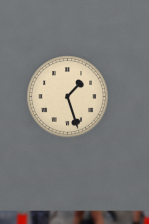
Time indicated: 1:27
